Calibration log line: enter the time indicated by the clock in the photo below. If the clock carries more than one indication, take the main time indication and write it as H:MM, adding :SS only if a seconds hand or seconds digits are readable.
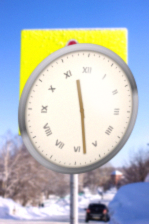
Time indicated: 11:28
